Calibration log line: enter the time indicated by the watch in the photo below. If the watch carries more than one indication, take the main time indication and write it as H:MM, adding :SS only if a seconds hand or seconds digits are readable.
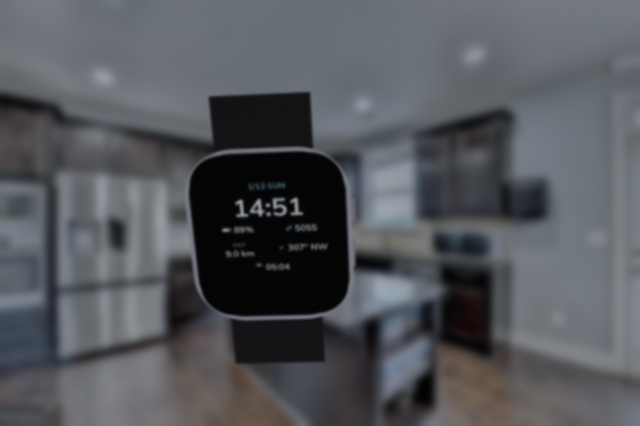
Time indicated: 14:51
